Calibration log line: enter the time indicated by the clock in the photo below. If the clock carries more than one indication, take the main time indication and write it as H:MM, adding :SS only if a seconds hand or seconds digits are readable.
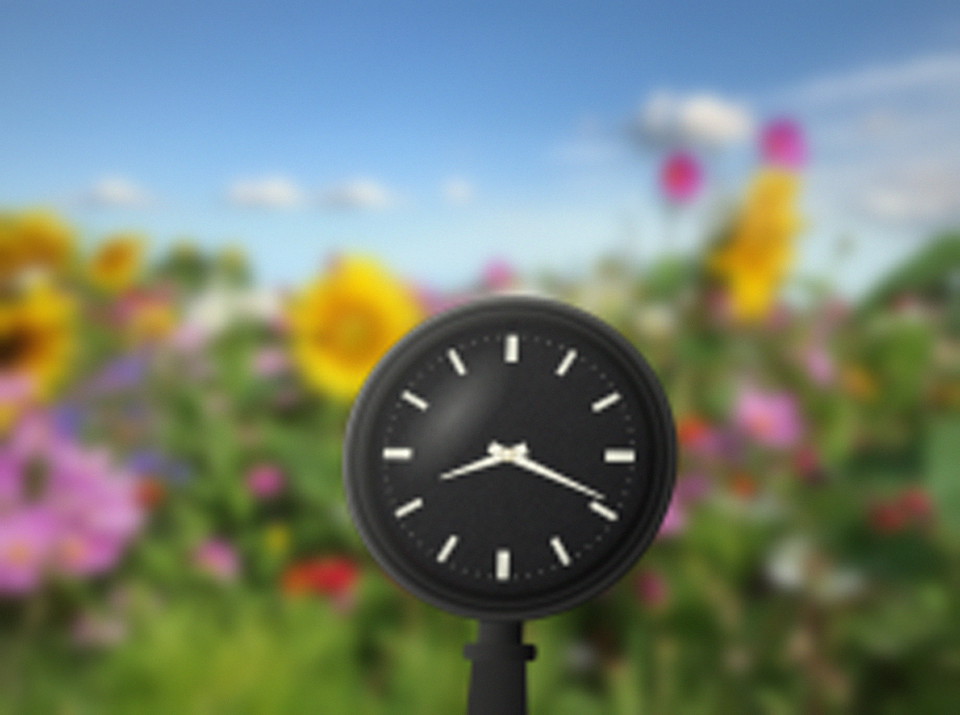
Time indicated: 8:19
